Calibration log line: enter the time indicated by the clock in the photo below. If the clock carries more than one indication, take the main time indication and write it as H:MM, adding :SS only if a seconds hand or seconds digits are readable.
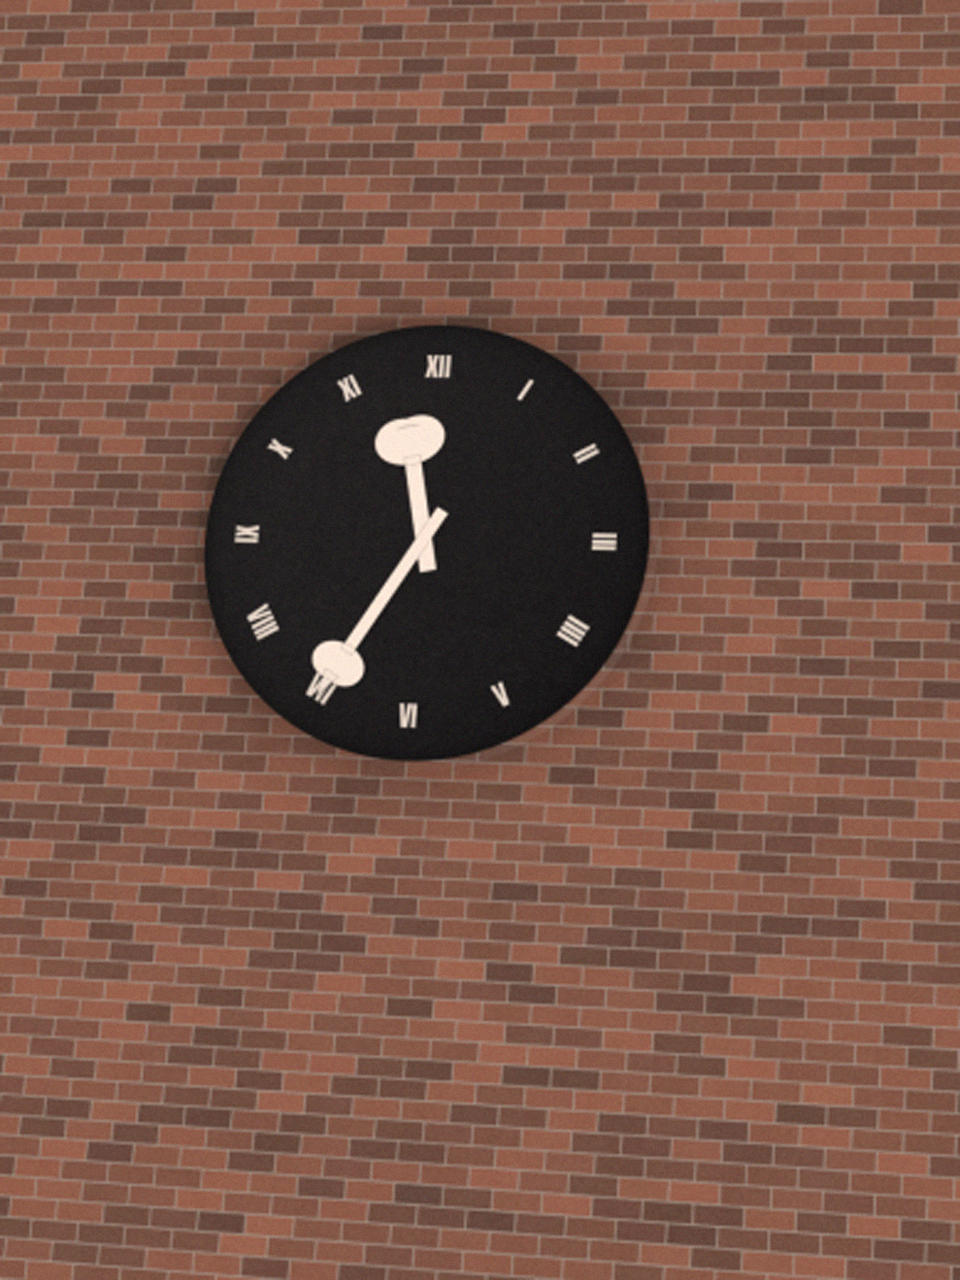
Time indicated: 11:35
